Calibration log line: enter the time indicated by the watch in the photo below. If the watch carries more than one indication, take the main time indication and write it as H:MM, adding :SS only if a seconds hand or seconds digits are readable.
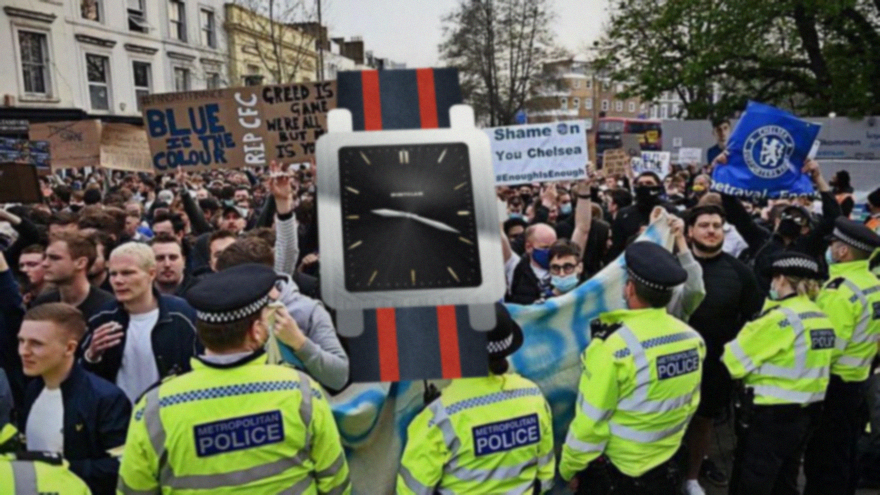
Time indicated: 9:19
